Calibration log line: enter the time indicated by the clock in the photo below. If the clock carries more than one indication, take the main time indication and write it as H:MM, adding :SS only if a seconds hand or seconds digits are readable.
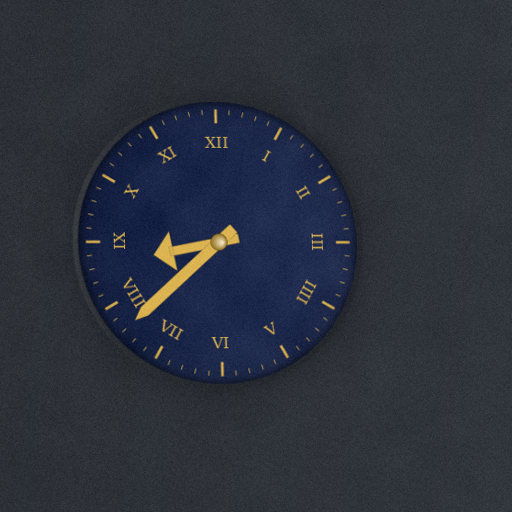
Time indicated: 8:38
